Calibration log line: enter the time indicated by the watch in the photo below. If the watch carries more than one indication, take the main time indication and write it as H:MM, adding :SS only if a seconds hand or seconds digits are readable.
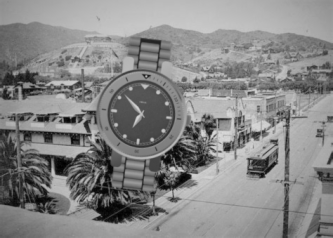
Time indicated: 6:52
